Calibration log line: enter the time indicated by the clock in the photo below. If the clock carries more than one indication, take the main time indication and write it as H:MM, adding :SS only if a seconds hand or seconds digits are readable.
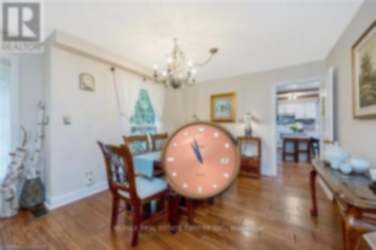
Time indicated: 10:57
